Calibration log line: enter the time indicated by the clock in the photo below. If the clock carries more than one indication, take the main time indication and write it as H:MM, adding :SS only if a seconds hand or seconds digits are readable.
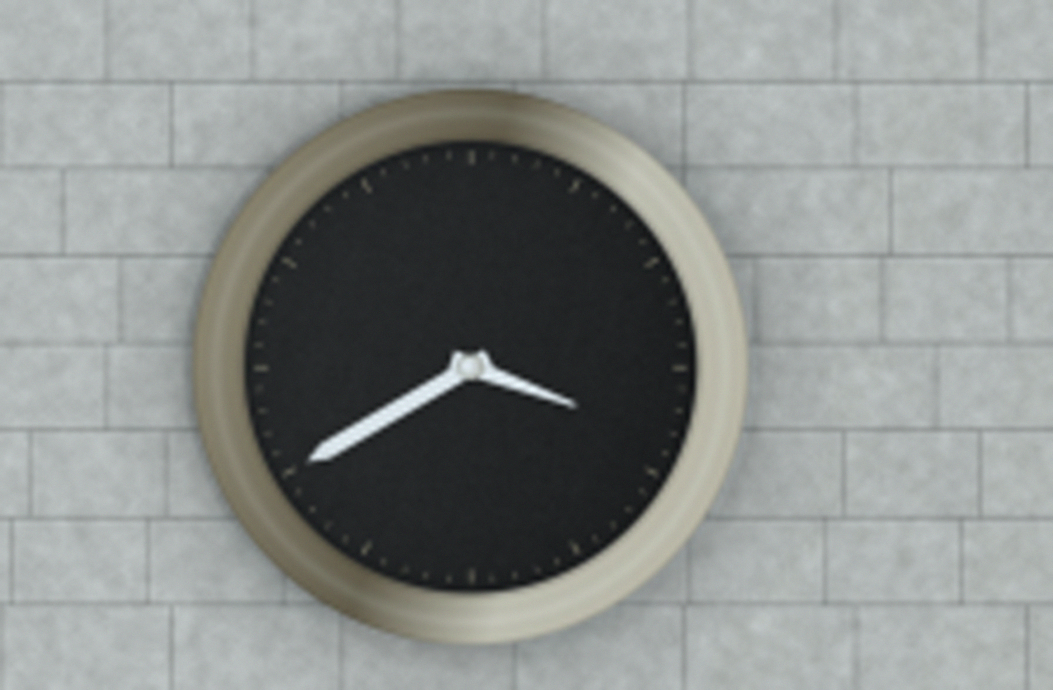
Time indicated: 3:40
